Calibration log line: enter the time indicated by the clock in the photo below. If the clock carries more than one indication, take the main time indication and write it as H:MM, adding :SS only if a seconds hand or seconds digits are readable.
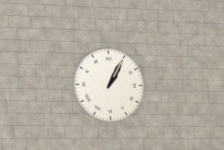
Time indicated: 1:05
